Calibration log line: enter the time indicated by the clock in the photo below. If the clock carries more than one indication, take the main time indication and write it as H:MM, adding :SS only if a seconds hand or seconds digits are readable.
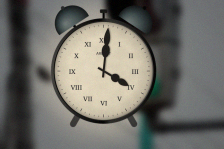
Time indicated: 4:01
